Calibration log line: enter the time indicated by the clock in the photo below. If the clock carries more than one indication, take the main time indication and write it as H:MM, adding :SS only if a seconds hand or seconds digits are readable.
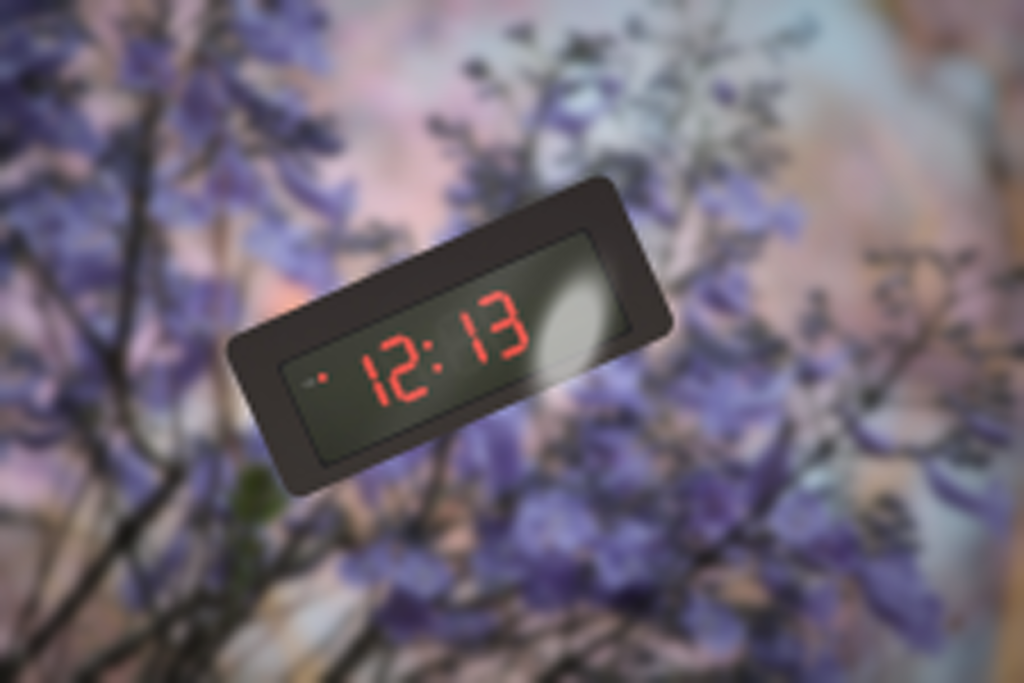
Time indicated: 12:13
